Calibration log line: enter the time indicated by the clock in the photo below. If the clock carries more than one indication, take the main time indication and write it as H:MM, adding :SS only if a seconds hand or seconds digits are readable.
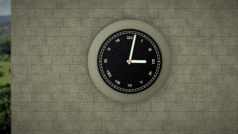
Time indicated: 3:02
